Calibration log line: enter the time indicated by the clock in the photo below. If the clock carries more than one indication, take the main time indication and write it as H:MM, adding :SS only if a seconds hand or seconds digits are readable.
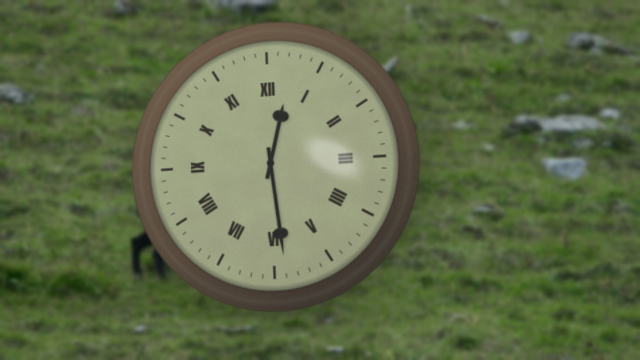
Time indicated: 12:29
